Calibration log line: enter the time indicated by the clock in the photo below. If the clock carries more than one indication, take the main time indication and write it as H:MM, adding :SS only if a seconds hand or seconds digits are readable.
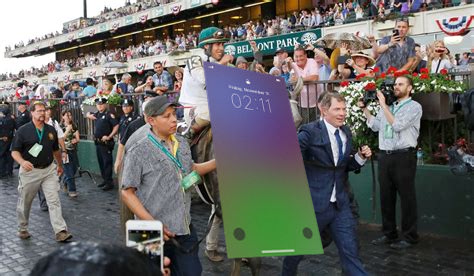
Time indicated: 2:11
